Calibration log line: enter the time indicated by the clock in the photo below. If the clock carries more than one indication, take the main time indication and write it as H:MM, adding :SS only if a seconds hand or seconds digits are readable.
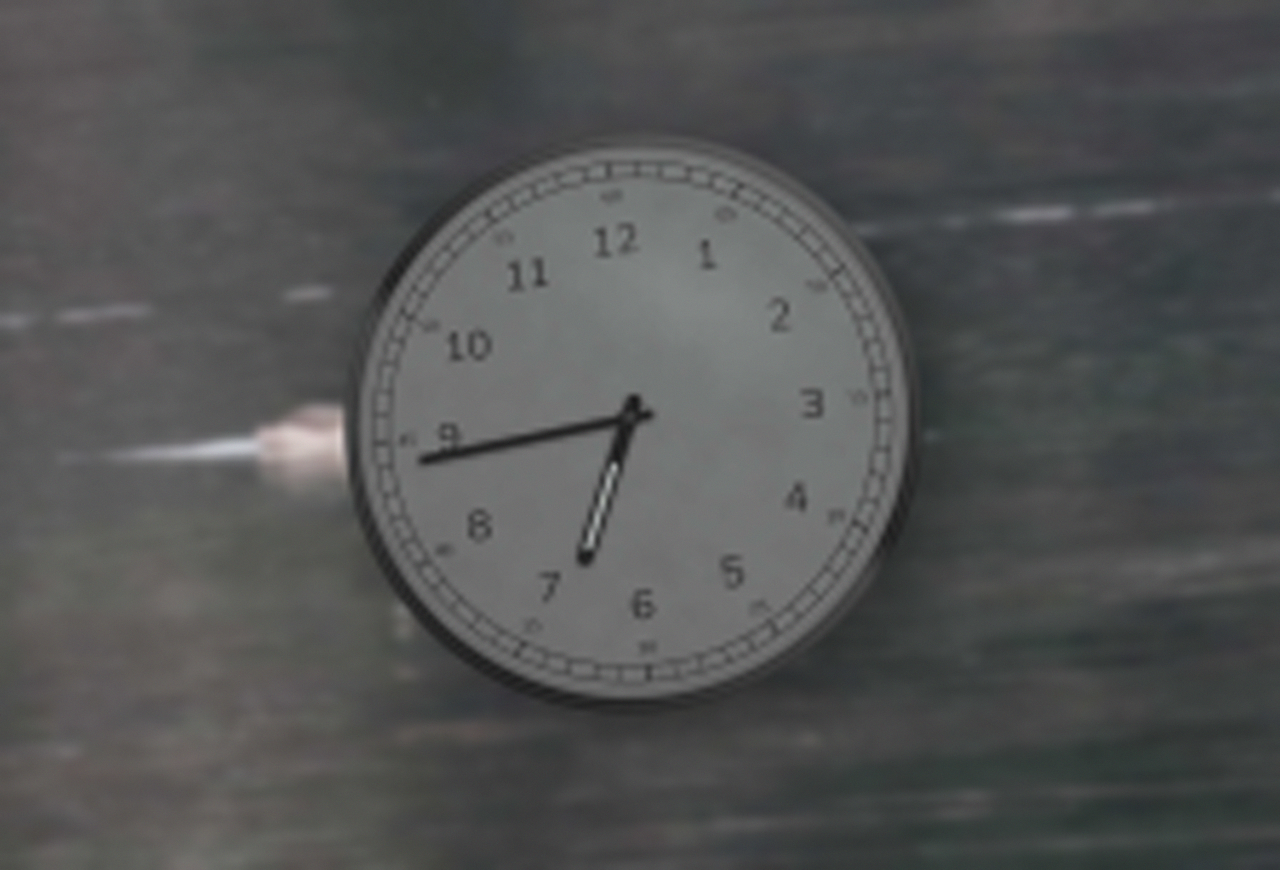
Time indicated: 6:44
